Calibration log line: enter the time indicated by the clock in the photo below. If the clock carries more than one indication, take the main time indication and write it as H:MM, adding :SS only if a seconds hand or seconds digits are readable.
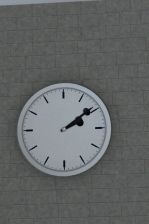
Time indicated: 2:09
